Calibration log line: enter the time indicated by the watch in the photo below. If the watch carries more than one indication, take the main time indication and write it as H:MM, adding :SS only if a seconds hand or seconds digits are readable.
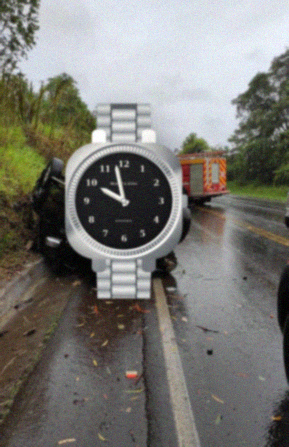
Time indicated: 9:58
